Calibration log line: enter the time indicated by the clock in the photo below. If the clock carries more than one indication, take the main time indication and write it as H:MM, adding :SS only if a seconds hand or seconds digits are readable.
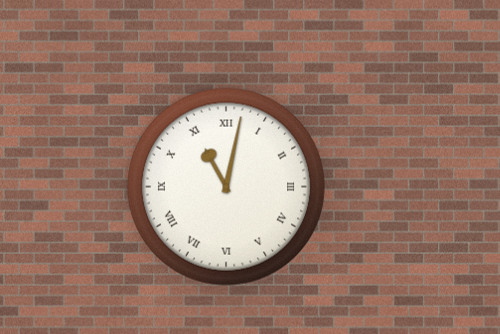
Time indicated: 11:02
